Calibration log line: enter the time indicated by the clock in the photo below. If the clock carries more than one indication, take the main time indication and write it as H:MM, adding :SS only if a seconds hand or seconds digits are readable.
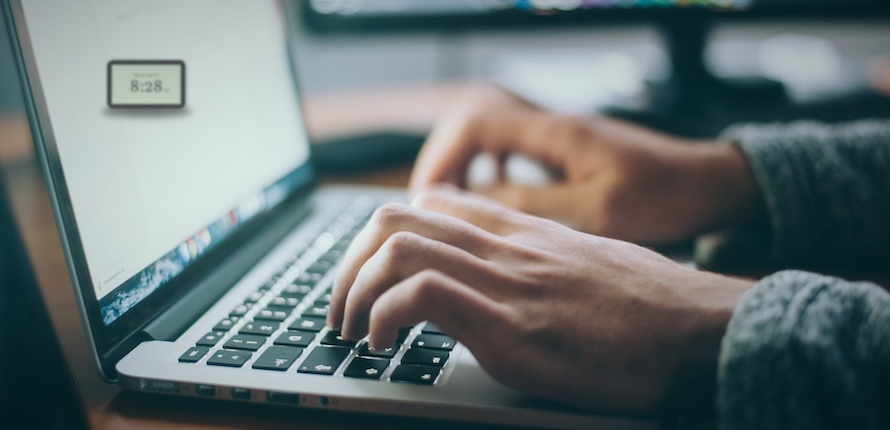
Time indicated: 8:28
